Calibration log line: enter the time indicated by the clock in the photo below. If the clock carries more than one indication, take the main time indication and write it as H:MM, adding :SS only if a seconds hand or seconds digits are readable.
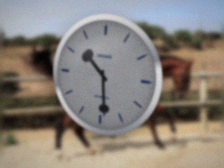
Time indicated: 10:29
